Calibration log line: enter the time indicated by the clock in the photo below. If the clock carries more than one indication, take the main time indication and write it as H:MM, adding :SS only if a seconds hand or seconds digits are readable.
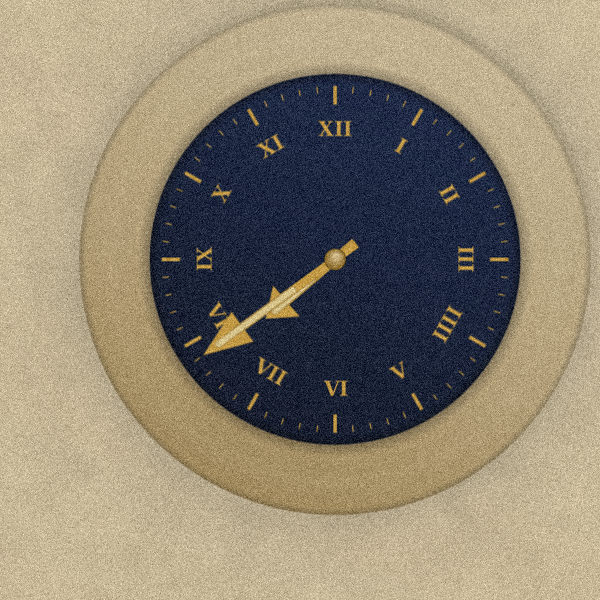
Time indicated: 7:39
